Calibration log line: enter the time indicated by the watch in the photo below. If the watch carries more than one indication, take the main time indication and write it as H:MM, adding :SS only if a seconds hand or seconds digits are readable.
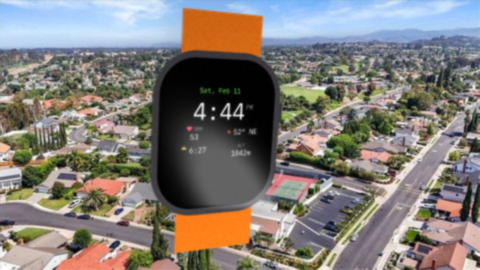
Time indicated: 4:44
